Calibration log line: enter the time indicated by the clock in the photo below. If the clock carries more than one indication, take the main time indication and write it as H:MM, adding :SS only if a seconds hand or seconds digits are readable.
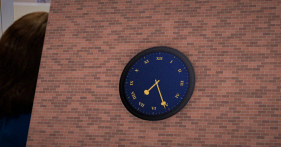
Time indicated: 7:26
